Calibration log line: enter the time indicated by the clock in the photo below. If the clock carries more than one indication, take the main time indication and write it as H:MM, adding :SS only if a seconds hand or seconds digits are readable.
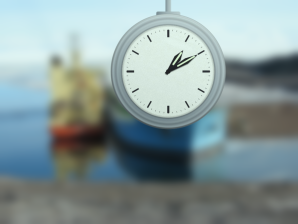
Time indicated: 1:10
